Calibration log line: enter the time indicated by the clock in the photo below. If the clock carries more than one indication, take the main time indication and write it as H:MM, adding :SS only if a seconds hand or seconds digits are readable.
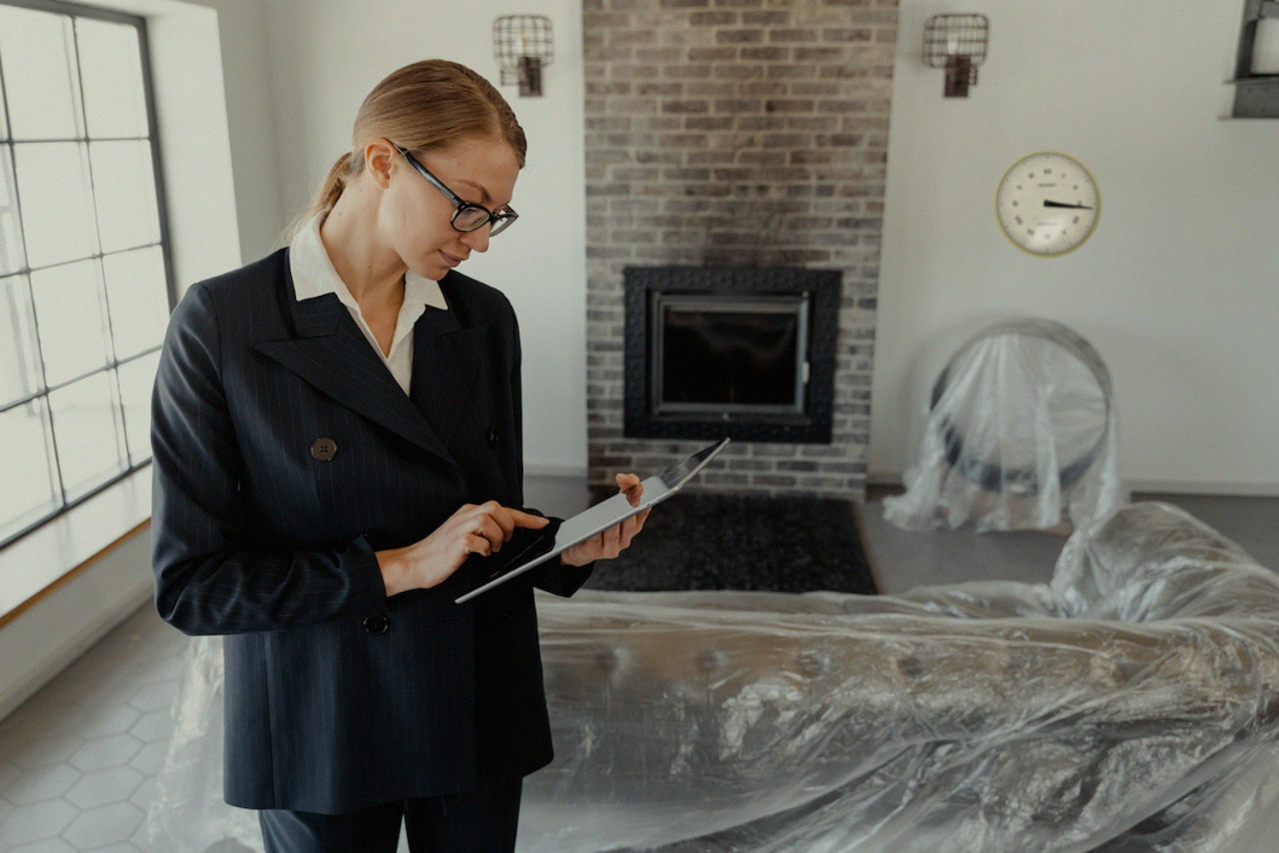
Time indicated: 3:16
